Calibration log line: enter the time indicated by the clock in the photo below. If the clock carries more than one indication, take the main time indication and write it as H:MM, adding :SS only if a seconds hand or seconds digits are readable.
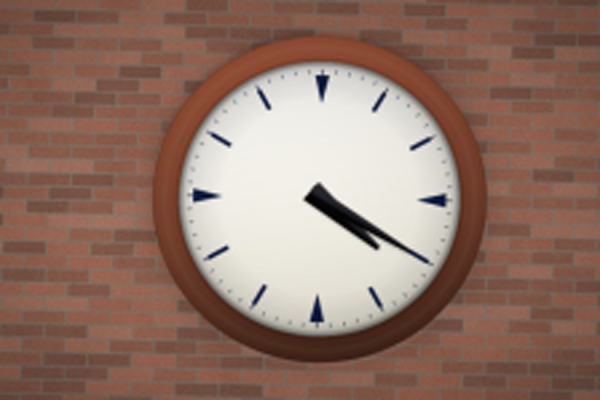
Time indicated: 4:20
